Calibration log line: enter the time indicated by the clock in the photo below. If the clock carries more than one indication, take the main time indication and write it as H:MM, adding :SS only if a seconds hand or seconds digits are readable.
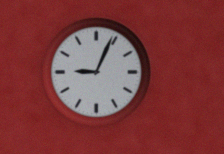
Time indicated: 9:04
